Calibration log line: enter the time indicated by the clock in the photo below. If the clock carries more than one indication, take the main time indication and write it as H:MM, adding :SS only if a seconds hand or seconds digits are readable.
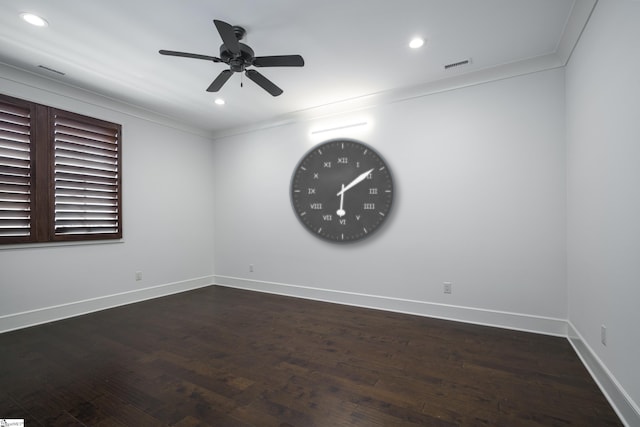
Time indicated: 6:09
